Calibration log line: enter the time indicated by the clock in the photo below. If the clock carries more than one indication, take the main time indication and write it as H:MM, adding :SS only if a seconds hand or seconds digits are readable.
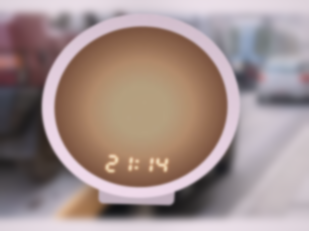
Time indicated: 21:14
